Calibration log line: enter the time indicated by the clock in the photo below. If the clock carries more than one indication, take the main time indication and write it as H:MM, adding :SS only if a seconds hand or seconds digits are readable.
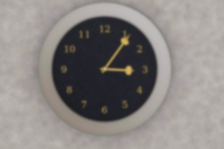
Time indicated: 3:06
